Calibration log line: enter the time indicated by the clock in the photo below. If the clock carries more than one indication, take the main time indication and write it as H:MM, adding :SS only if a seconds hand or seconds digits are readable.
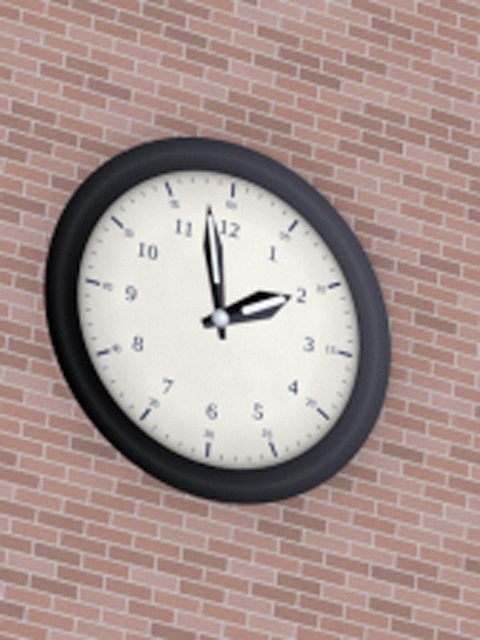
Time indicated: 1:58
